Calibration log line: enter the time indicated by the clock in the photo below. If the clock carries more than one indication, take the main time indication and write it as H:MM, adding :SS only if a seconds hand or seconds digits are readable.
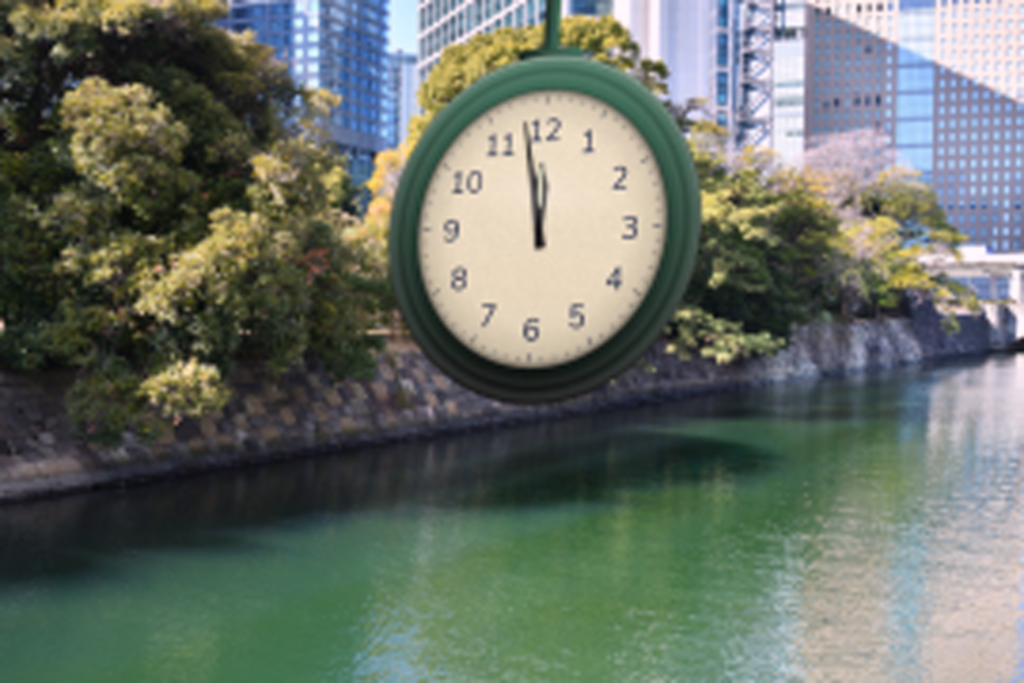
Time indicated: 11:58
